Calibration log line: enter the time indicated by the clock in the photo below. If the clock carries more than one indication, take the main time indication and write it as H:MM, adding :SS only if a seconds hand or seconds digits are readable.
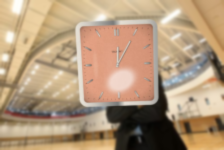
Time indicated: 12:05
